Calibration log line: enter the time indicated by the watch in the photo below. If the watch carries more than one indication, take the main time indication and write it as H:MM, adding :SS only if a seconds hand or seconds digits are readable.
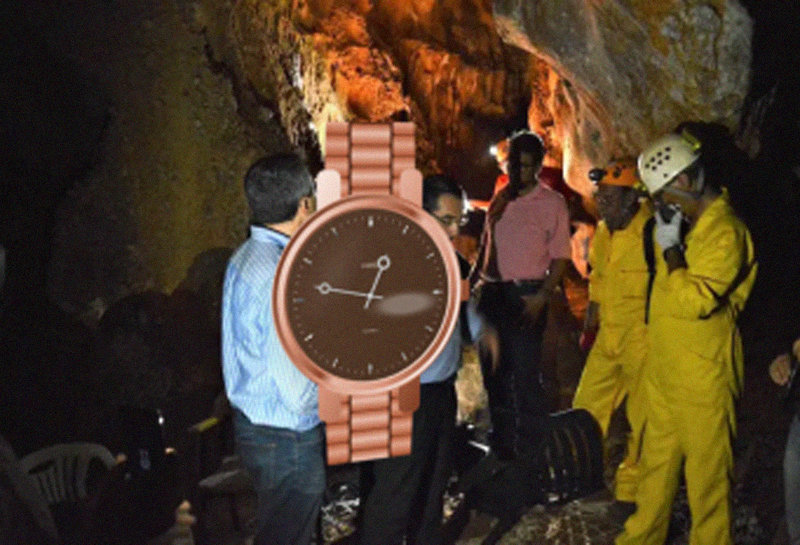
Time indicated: 12:47
